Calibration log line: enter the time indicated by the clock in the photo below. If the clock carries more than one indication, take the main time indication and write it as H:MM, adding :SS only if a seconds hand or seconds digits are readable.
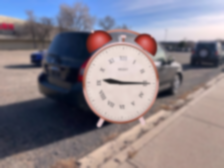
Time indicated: 9:15
